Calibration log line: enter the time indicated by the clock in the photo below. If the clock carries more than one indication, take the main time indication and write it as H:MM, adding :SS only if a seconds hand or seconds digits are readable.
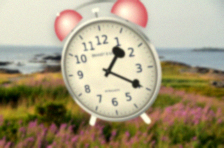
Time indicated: 1:20
